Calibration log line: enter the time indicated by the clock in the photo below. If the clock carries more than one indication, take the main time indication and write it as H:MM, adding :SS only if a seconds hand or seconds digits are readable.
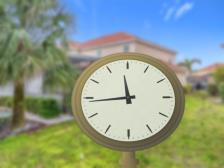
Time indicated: 11:44
